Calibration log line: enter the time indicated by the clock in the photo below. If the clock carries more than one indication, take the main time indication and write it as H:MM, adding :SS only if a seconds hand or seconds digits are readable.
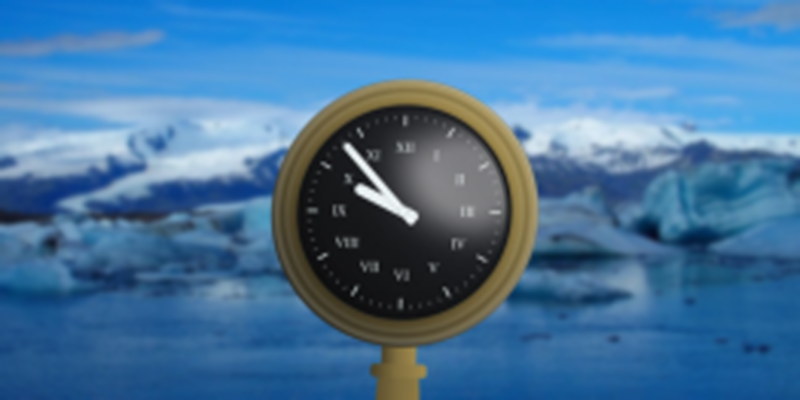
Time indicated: 9:53
